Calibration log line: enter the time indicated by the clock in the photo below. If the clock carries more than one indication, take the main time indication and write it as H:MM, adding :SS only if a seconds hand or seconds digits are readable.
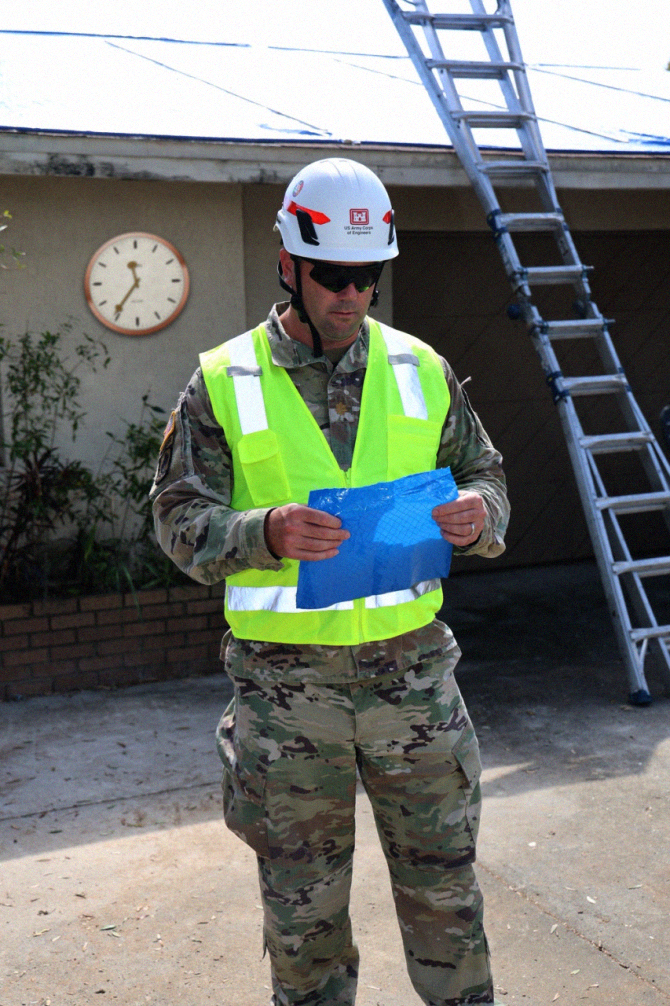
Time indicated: 11:36
